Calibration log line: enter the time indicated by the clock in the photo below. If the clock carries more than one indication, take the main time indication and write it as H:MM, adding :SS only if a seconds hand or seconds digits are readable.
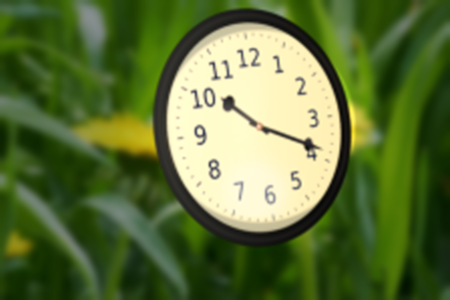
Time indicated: 10:19
